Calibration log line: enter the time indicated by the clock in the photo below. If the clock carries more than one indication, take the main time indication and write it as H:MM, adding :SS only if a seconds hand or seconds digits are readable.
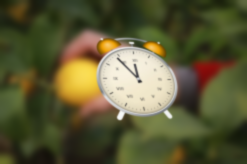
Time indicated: 11:54
